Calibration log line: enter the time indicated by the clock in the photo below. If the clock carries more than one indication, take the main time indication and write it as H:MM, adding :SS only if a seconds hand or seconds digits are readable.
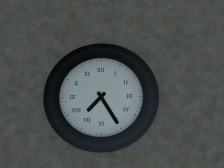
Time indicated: 7:25
